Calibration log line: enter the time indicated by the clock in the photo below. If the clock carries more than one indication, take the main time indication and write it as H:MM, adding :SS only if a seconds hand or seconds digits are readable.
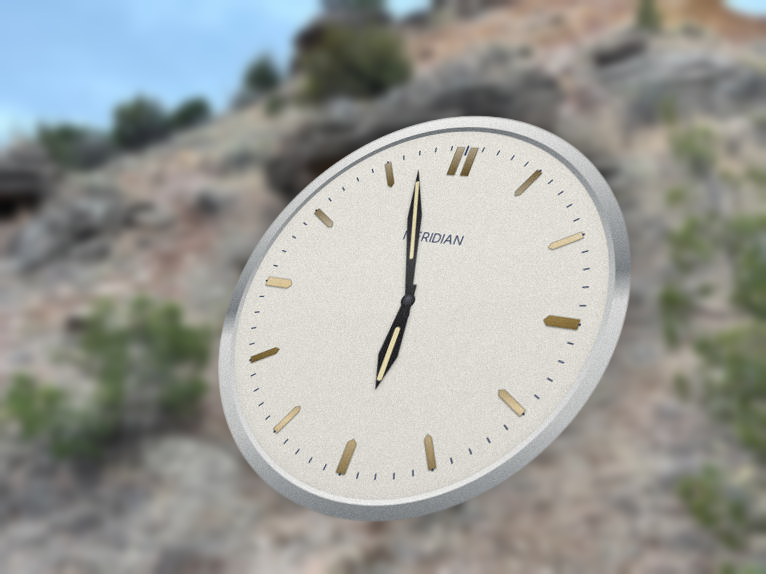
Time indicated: 5:57
